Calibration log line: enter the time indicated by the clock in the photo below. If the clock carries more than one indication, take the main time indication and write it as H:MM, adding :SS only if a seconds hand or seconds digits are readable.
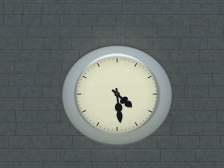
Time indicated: 4:29
